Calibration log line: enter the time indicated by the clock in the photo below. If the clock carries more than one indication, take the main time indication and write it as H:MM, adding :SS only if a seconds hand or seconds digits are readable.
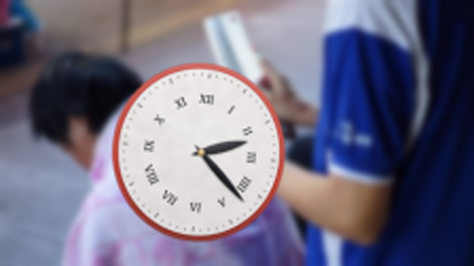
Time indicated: 2:22
